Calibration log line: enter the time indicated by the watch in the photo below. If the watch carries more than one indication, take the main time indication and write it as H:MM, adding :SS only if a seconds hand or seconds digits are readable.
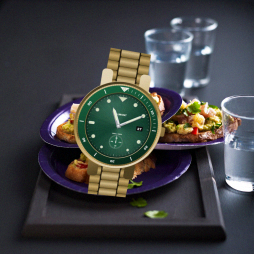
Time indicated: 11:10
